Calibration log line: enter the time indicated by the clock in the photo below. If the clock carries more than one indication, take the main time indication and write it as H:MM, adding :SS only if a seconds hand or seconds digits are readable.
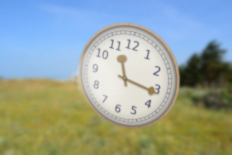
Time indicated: 11:16
